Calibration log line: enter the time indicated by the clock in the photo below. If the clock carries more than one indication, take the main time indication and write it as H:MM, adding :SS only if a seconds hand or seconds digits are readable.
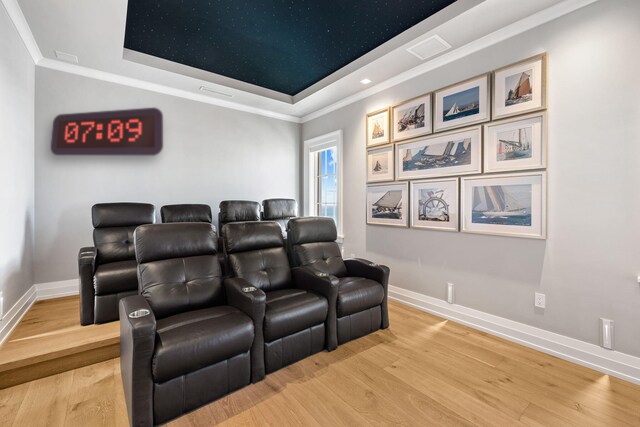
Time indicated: 7:09
